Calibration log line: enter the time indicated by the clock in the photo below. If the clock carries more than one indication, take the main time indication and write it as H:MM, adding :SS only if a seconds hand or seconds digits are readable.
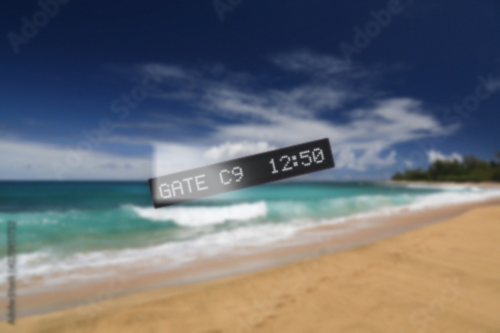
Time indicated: 12:50
